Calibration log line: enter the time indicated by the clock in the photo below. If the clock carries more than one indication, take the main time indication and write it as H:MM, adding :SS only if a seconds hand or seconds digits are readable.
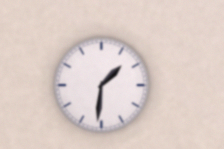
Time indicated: 1:31
